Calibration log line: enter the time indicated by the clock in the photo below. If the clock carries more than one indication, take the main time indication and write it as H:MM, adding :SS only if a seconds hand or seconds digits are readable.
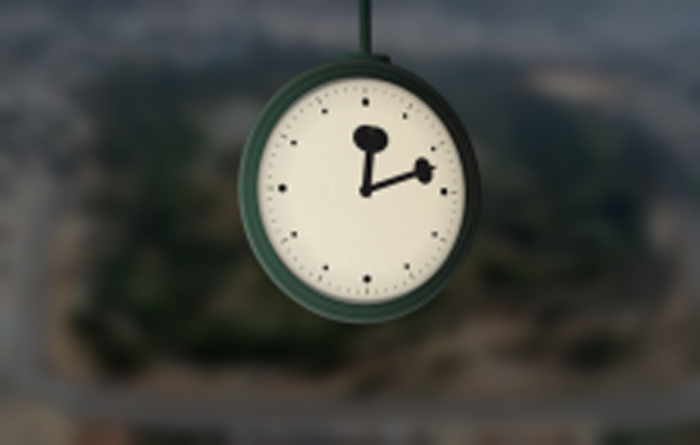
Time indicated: 12:12
